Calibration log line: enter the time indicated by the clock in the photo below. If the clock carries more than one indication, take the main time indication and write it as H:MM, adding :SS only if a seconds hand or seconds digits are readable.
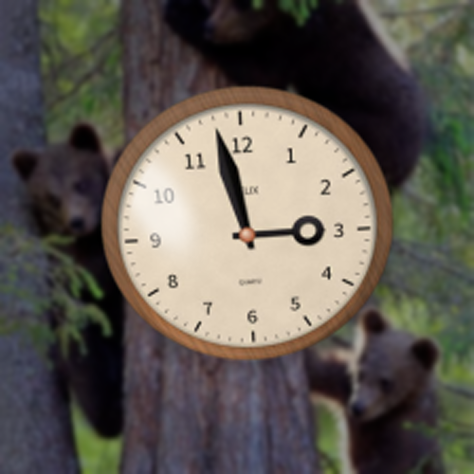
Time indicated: 2:58
